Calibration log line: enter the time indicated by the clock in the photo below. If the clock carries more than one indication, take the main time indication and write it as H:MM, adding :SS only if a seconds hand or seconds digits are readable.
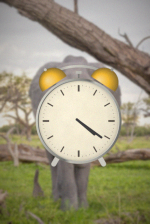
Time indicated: 4:21
